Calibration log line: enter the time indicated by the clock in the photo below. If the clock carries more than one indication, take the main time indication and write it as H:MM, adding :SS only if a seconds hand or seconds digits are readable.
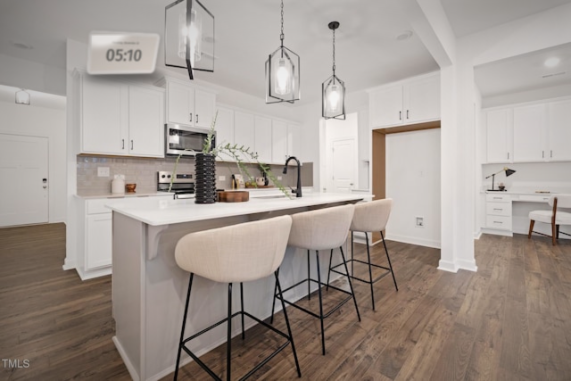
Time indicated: 5:10
